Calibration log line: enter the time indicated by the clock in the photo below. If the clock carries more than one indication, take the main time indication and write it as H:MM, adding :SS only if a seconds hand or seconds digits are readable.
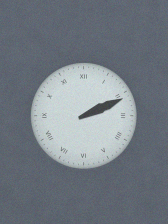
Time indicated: 2:11
